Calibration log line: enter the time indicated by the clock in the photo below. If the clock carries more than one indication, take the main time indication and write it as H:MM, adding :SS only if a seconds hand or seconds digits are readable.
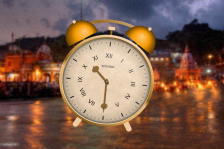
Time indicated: 10:30
